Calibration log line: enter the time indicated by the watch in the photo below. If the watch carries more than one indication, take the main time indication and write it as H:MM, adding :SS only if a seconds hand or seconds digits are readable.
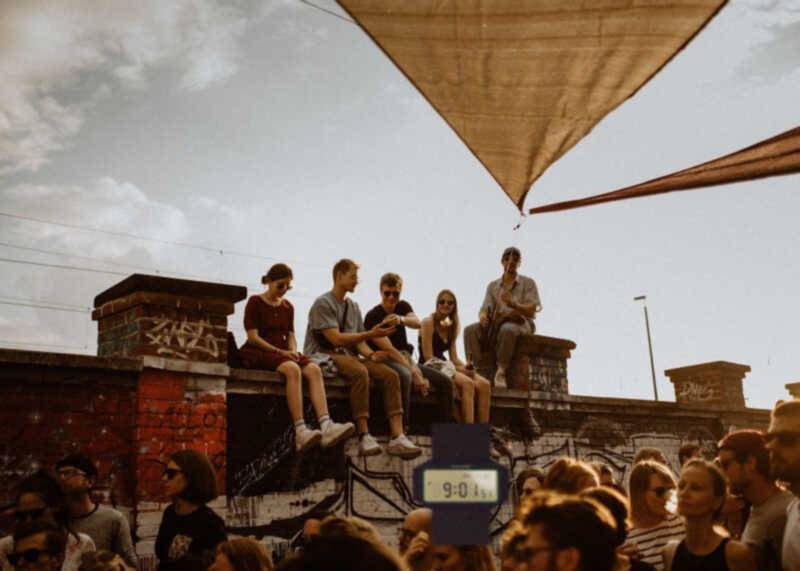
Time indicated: 9:01
